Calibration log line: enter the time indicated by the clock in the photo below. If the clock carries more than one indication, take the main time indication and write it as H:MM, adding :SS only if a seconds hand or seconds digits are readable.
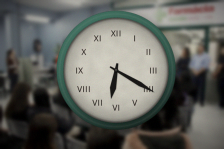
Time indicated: 6:20
